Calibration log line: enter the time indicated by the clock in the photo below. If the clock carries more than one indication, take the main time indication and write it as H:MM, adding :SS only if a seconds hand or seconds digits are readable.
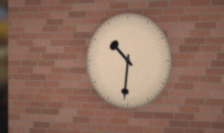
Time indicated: 10:31
